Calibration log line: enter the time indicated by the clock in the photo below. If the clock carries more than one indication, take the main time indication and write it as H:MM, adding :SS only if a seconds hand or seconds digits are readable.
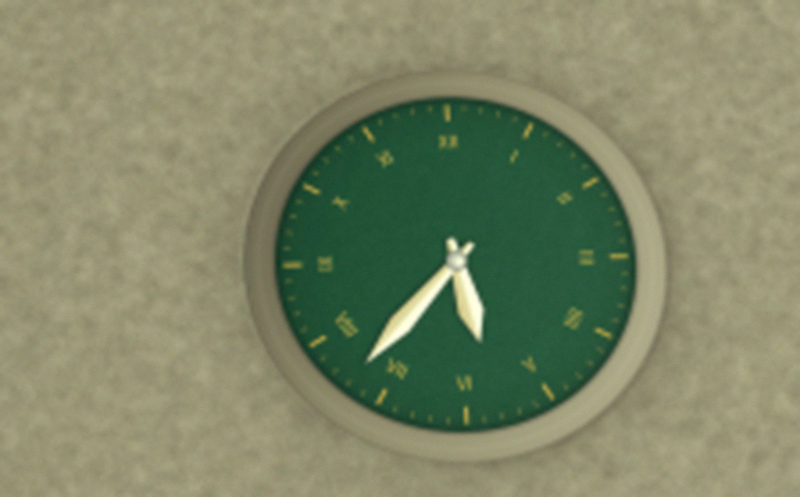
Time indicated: 5:37
